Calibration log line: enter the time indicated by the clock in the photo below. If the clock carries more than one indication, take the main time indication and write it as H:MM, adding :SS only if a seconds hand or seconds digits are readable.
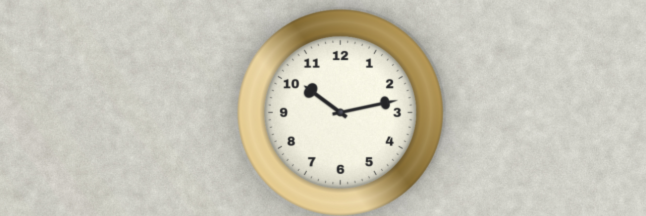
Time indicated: 10:13
